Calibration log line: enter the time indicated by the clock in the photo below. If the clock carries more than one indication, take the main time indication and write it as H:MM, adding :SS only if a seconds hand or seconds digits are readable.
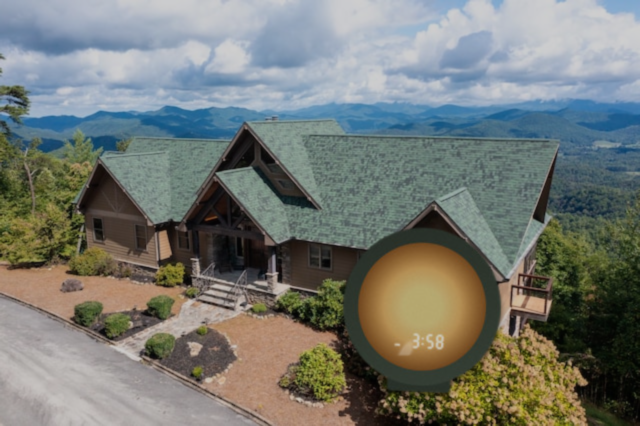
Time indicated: 3:58
